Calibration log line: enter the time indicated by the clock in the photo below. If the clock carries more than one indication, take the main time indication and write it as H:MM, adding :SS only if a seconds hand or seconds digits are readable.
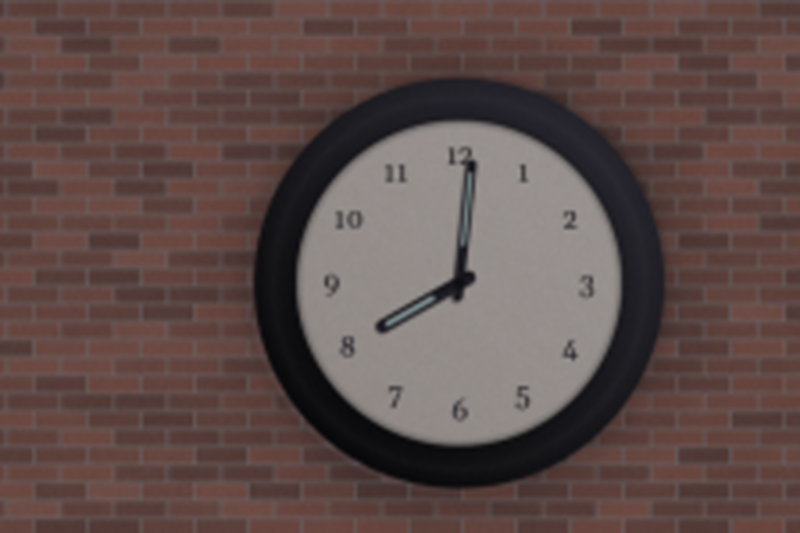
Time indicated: 8:01
